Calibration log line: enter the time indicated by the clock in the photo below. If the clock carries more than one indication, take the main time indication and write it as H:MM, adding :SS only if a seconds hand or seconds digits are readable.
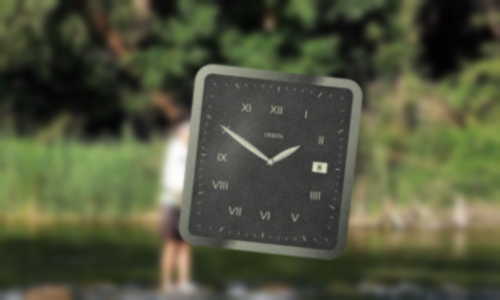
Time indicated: 1:50
